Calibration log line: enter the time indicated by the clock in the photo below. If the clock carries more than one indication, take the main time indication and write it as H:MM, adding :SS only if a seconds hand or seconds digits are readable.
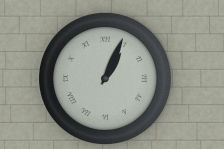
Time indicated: 1:04
